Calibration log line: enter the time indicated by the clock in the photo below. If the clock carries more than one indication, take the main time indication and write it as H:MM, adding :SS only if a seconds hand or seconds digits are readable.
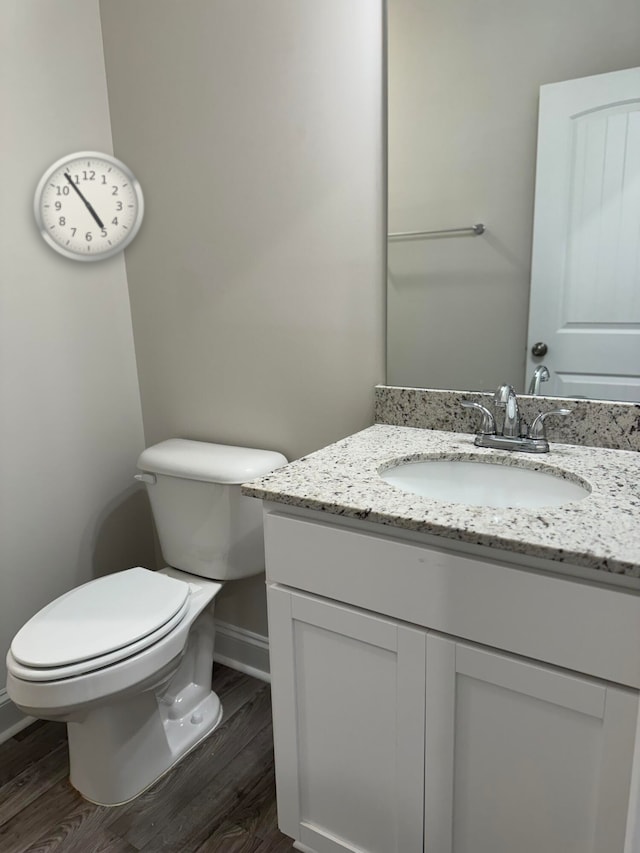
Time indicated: 4:54
